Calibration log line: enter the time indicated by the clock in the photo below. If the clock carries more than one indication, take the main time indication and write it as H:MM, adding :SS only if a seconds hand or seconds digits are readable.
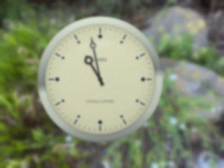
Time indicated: 10:58
